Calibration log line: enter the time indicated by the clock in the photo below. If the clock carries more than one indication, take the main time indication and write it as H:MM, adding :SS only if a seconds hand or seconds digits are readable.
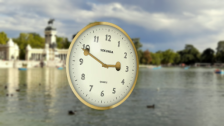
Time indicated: 2:49
